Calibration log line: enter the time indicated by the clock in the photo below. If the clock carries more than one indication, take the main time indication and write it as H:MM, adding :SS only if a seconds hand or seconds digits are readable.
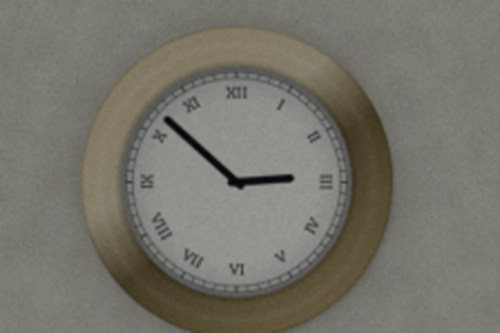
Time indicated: 2:52
